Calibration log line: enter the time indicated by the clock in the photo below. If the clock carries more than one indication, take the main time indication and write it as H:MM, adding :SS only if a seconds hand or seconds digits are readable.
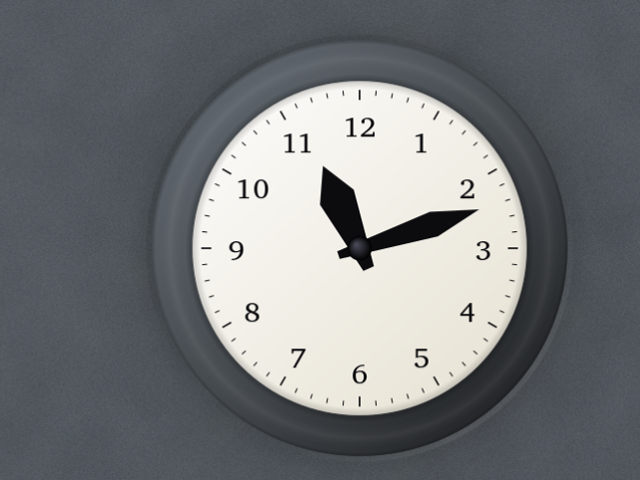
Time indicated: 11:12
